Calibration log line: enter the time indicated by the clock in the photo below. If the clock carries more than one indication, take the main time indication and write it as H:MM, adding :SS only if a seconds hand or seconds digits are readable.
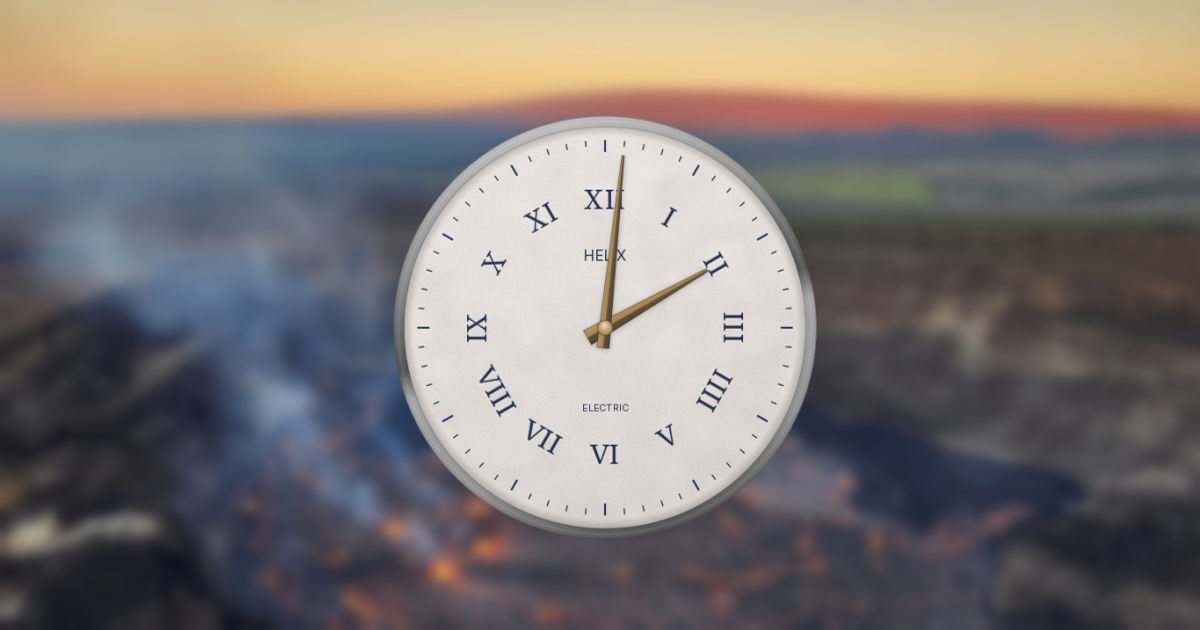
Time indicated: 2:01
